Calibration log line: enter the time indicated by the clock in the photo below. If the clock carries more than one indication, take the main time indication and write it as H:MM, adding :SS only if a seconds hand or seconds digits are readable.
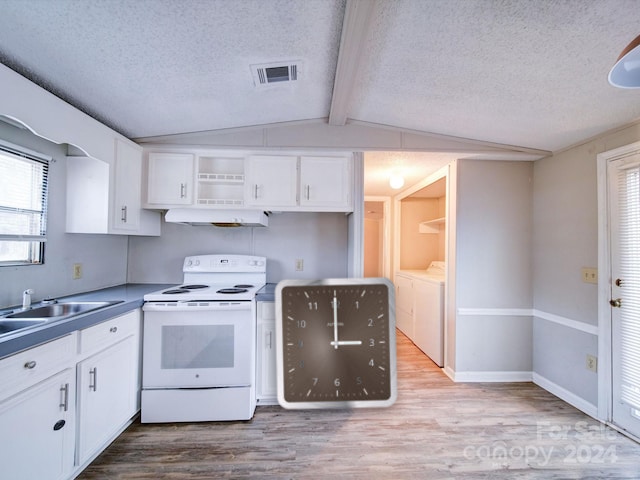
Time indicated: 3:00
